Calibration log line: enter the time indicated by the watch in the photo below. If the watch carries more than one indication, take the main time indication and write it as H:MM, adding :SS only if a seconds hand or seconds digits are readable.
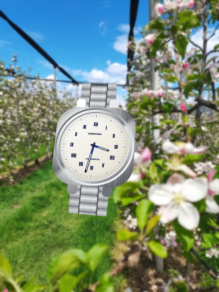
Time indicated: 3:32
